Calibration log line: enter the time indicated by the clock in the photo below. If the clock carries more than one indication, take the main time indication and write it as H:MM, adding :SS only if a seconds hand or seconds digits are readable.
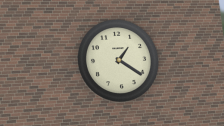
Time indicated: 1:21
